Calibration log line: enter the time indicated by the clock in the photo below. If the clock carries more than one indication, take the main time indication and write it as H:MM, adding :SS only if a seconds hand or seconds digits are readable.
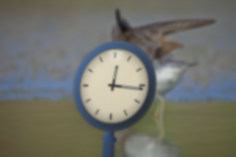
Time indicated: 12:16
